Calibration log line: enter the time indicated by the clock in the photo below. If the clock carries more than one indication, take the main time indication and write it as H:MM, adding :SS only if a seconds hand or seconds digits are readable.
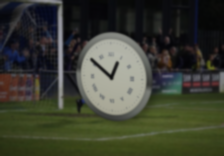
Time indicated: 12:51
